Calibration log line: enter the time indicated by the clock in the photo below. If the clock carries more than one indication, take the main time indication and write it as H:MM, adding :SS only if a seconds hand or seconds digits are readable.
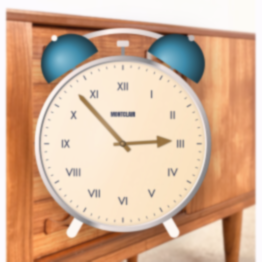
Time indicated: 2:53
